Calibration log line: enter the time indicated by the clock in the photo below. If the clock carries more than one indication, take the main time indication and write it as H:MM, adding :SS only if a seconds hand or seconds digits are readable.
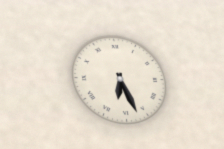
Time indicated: 6:27
